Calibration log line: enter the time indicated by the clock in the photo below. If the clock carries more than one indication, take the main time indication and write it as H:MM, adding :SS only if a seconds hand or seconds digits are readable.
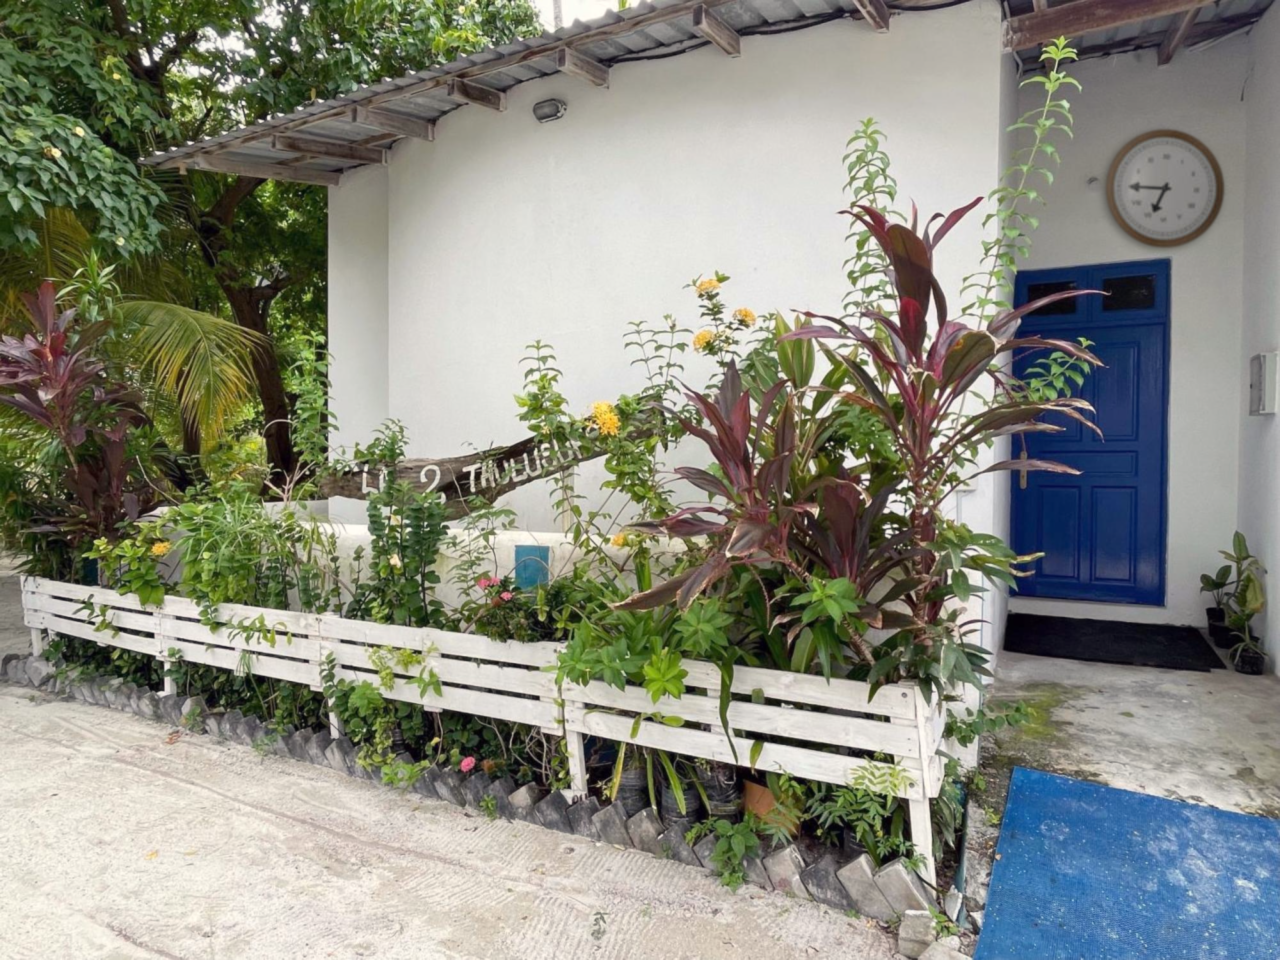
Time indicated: 6:45
